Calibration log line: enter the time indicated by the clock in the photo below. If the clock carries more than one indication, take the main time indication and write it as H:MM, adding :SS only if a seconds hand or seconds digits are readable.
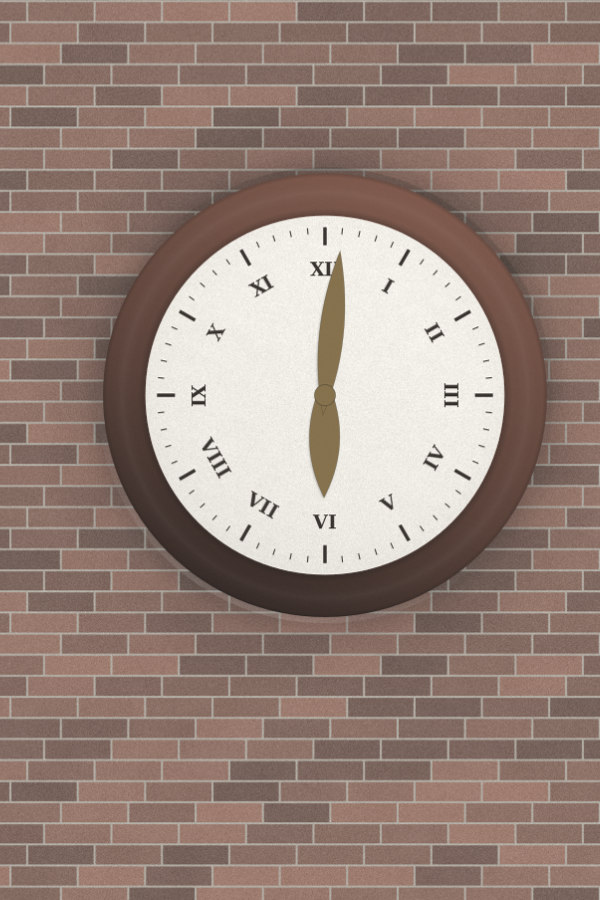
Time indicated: 6:01
